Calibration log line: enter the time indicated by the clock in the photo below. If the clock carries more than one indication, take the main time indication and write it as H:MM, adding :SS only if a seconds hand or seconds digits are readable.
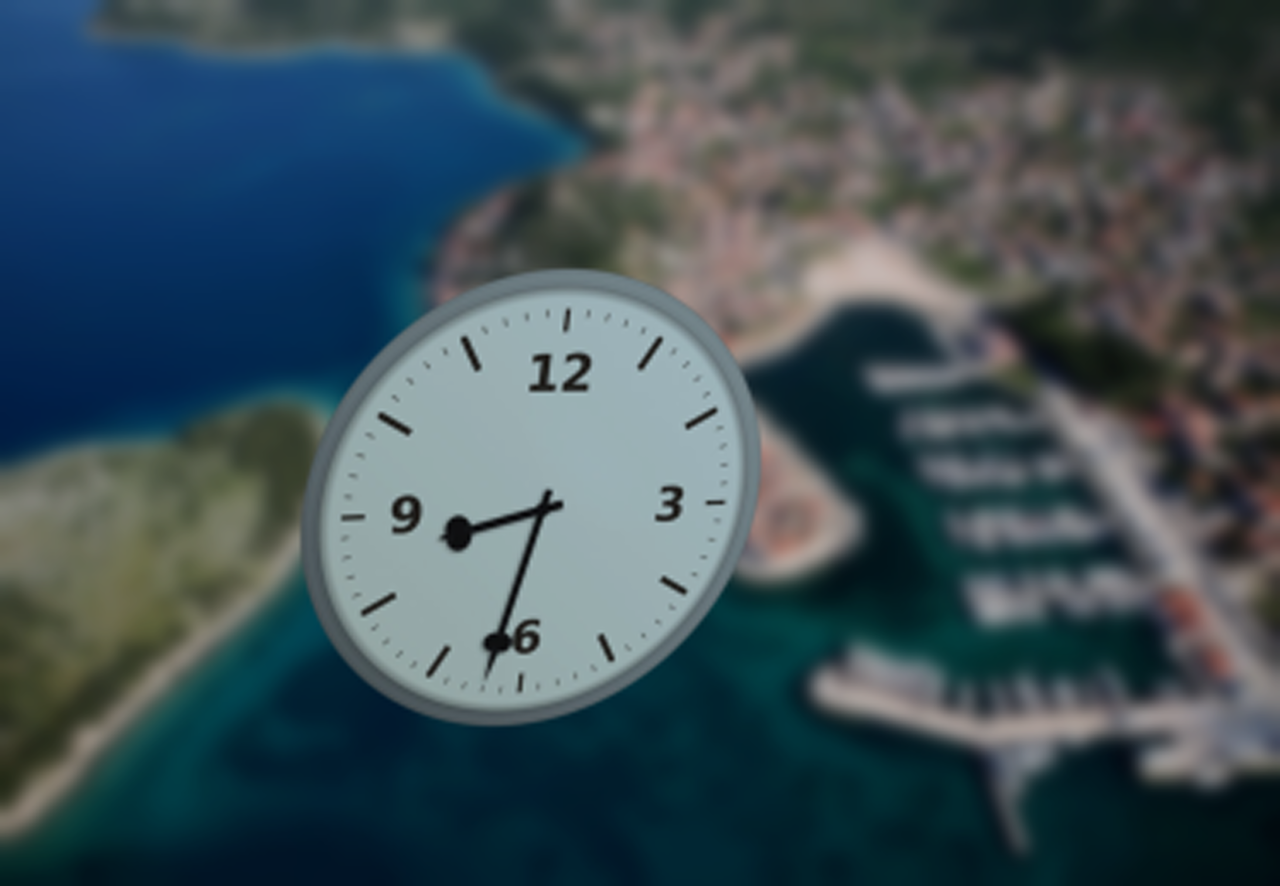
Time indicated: 8:32
